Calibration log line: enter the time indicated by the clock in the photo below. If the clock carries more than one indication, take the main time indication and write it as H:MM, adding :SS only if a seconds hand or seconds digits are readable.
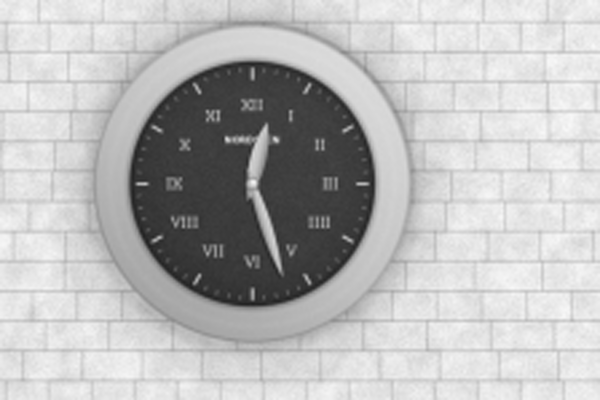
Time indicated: 12:27
